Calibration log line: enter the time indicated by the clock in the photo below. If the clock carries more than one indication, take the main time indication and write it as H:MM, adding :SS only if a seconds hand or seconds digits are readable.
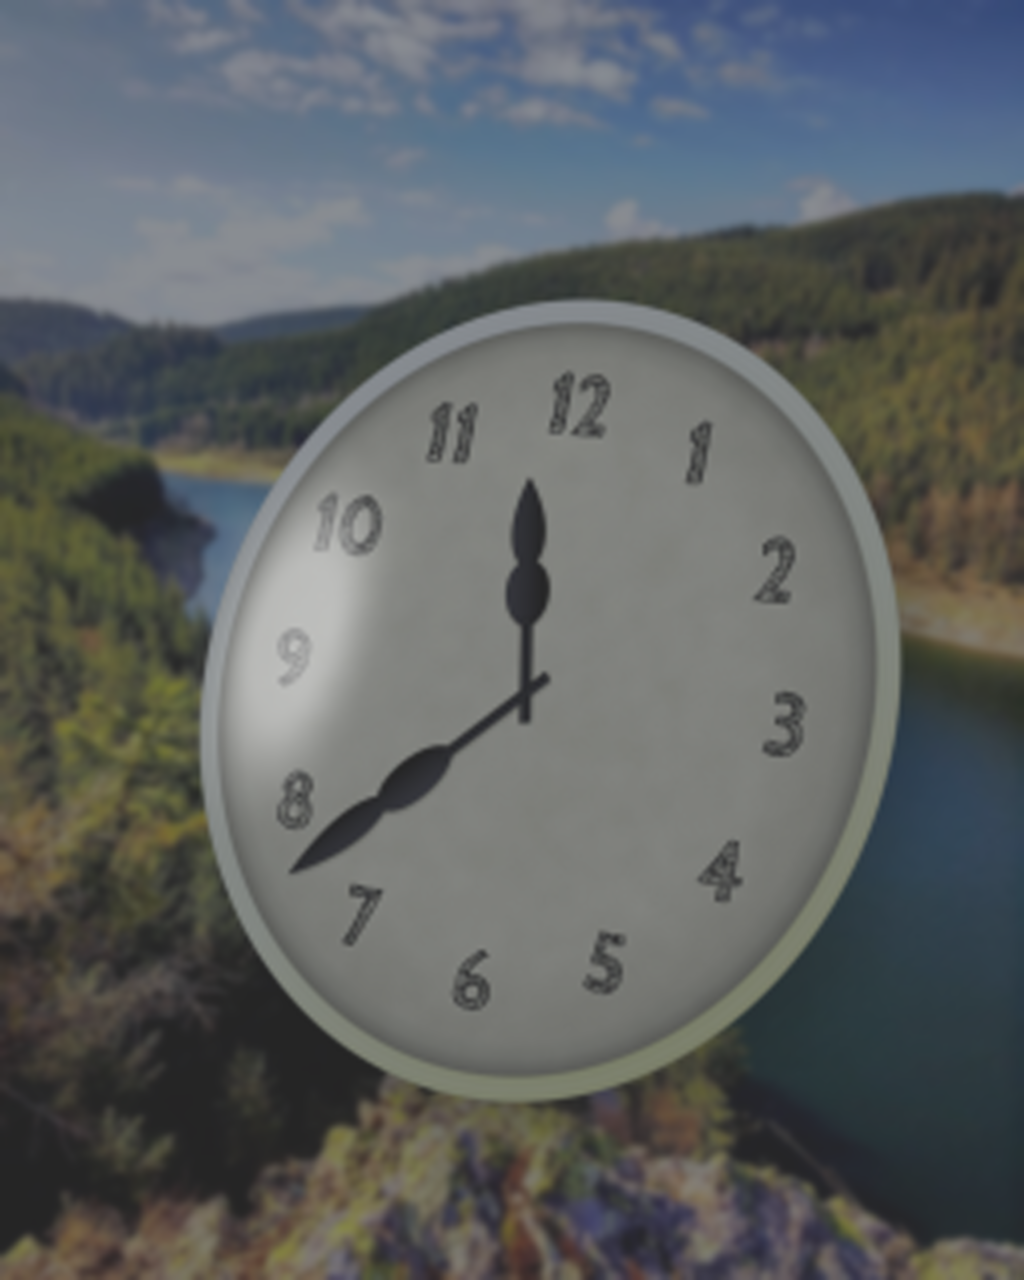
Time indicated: 11:38
